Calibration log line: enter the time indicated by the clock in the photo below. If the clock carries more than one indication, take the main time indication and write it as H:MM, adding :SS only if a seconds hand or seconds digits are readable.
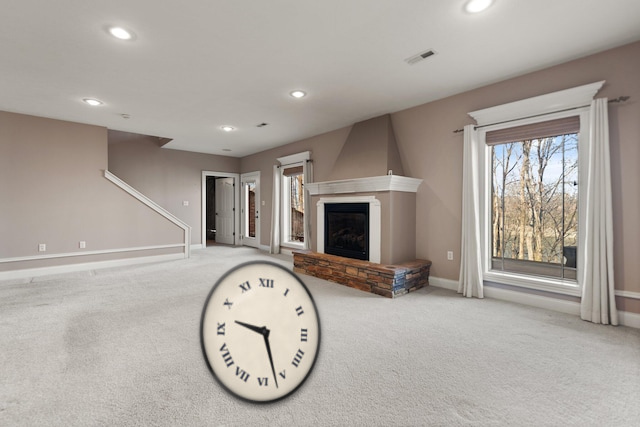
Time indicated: 9:27
